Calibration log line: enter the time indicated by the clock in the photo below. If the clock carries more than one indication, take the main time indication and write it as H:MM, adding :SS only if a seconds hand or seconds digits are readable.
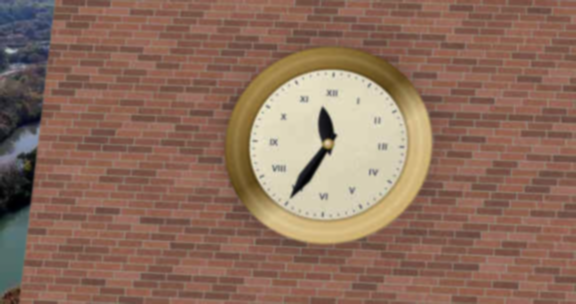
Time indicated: 11:35
